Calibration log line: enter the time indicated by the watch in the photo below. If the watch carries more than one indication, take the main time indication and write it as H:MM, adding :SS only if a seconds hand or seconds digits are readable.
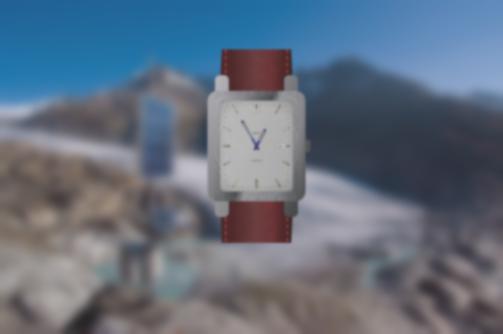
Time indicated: 12:55
